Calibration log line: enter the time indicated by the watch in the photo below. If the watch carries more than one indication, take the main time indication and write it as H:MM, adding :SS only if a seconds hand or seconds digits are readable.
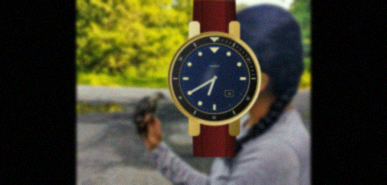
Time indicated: 6:40
